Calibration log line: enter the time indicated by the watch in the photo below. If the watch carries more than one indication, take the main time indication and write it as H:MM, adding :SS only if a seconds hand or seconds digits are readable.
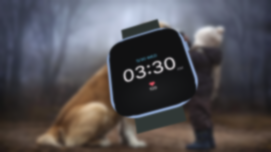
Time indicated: 3:30
